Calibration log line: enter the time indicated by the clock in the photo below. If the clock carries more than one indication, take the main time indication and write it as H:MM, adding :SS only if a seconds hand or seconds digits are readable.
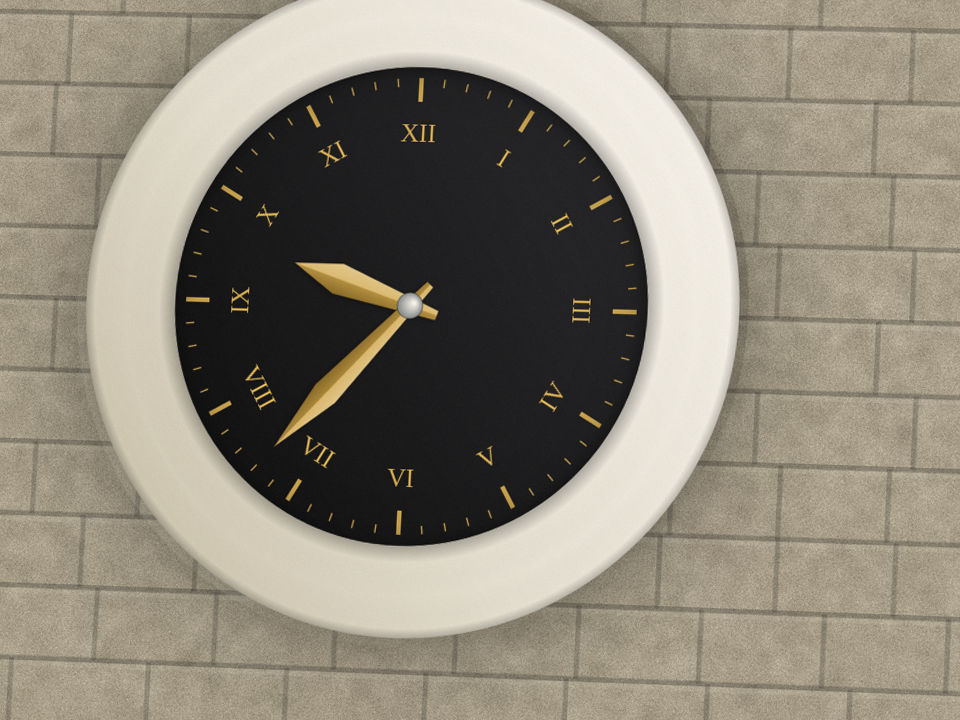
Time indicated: 9:37
